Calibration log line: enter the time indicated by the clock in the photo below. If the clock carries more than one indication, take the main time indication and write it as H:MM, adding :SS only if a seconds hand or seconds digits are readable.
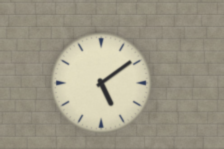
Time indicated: 5:09
